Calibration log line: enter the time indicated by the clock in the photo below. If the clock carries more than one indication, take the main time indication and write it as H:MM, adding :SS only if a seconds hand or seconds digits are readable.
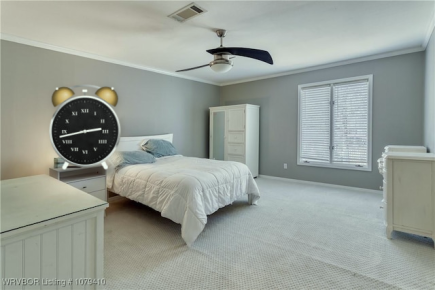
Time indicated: 2:43
